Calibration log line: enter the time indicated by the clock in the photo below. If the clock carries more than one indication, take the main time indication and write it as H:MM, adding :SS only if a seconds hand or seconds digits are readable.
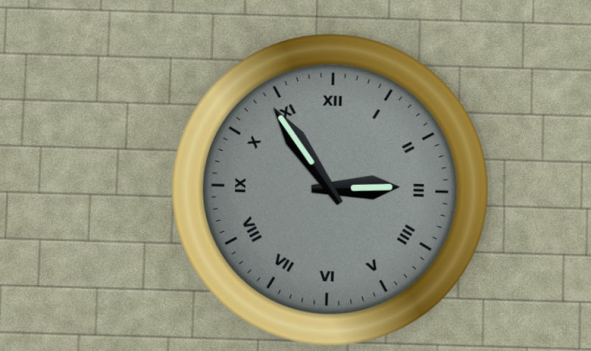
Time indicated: 2:54
